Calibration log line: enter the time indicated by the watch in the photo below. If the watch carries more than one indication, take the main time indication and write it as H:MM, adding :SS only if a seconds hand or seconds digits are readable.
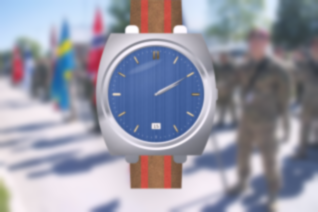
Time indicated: 2:10
